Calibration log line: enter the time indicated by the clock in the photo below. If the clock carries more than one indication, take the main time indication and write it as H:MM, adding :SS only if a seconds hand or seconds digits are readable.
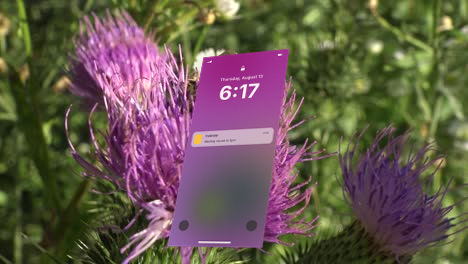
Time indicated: 6:17
